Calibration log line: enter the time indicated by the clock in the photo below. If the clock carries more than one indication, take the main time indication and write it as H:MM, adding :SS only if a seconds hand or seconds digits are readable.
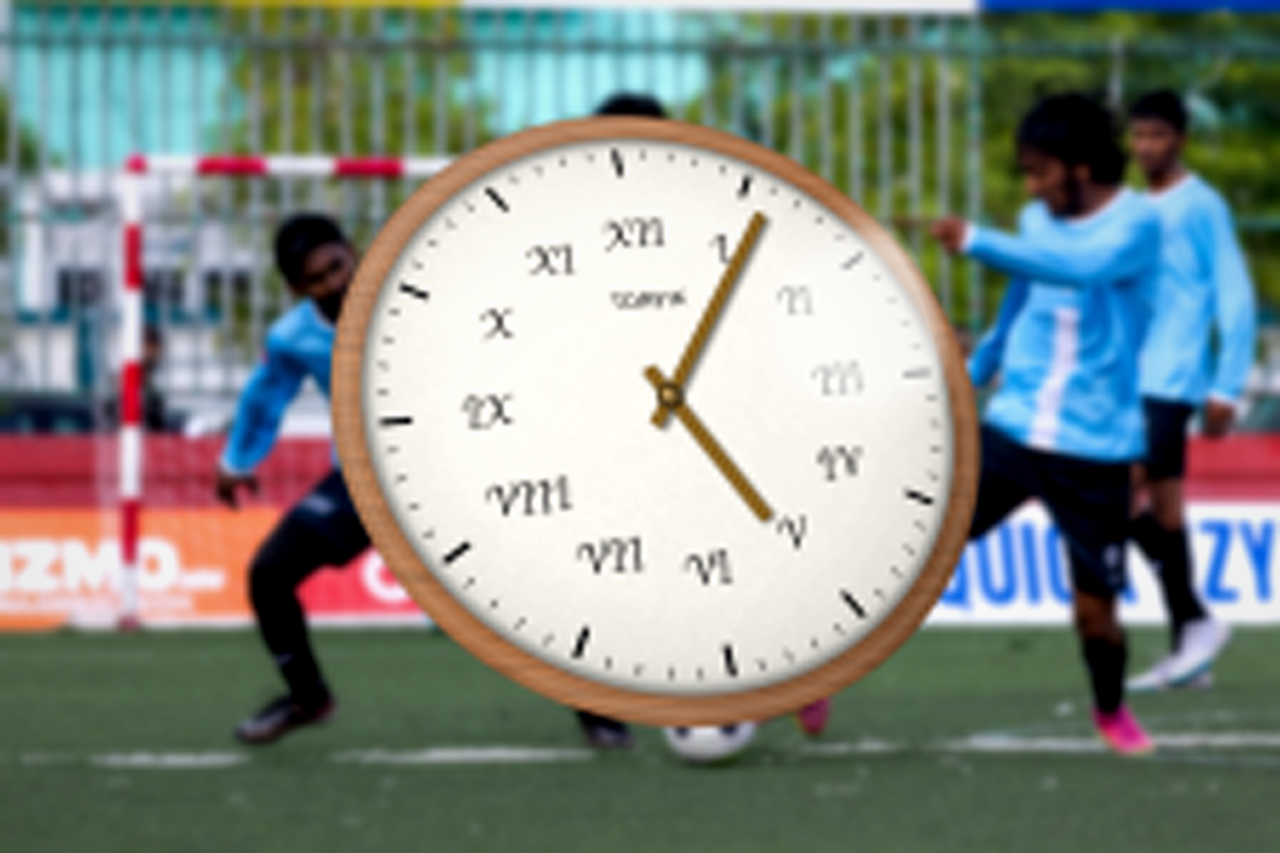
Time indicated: 5:06
